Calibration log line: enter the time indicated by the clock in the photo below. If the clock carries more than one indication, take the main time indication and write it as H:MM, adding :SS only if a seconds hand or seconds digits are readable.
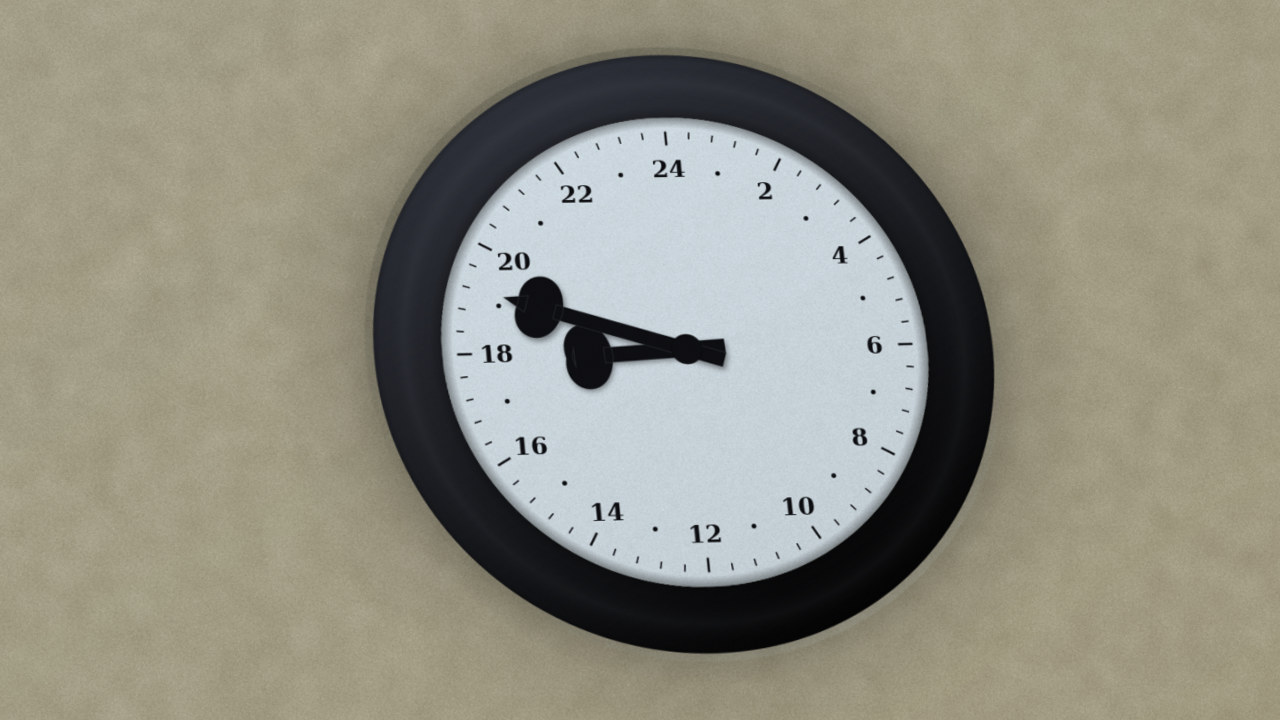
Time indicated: 17:48
